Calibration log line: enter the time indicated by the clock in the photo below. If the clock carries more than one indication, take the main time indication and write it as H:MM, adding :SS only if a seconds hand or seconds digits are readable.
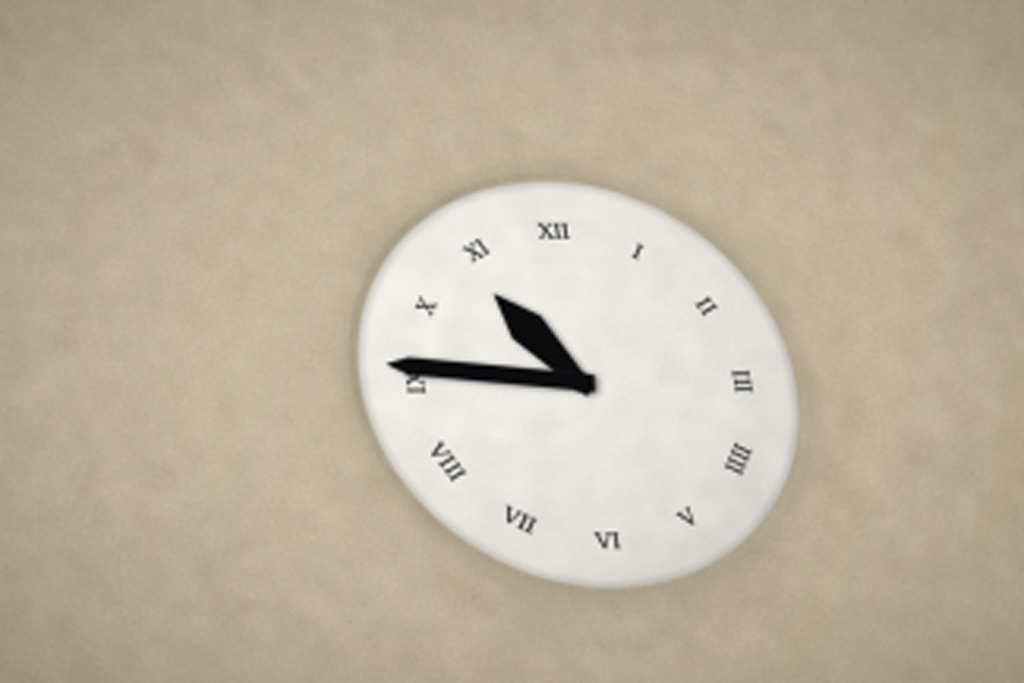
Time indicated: 10:46
